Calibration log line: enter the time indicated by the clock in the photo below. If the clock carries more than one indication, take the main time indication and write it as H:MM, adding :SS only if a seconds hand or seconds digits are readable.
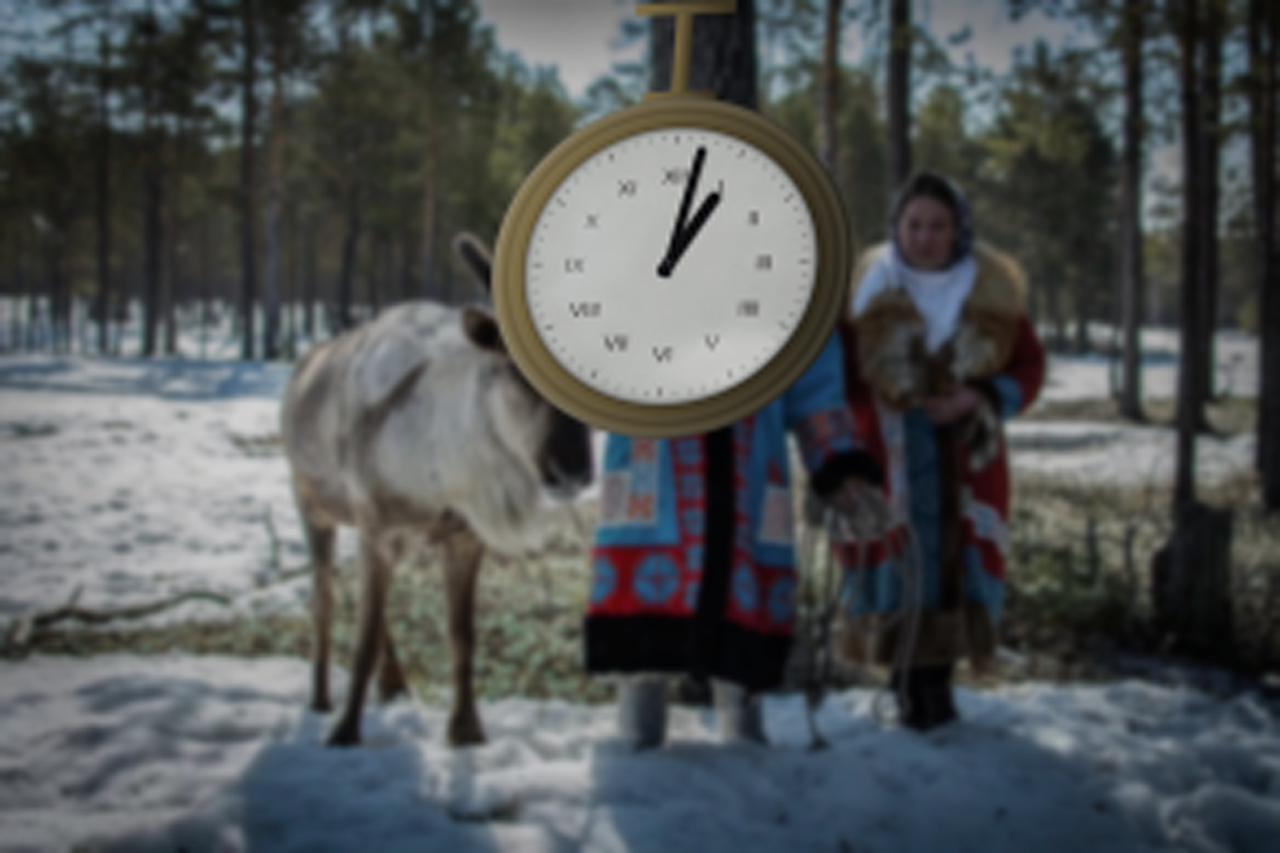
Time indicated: 1:02
